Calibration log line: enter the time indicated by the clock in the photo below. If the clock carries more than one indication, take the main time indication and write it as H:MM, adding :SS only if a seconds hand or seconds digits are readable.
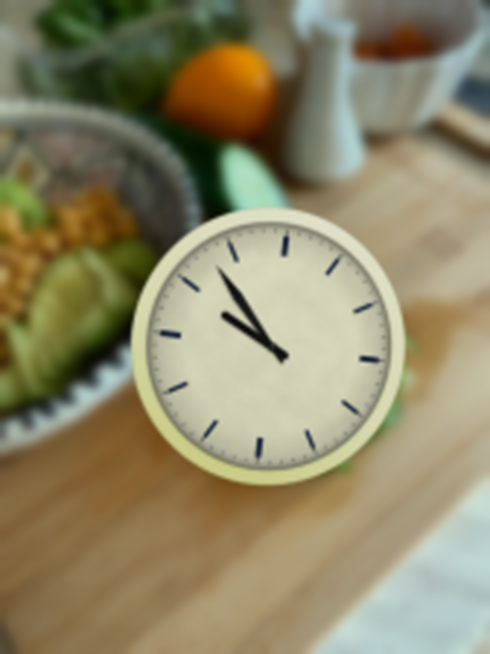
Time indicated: 9:53
